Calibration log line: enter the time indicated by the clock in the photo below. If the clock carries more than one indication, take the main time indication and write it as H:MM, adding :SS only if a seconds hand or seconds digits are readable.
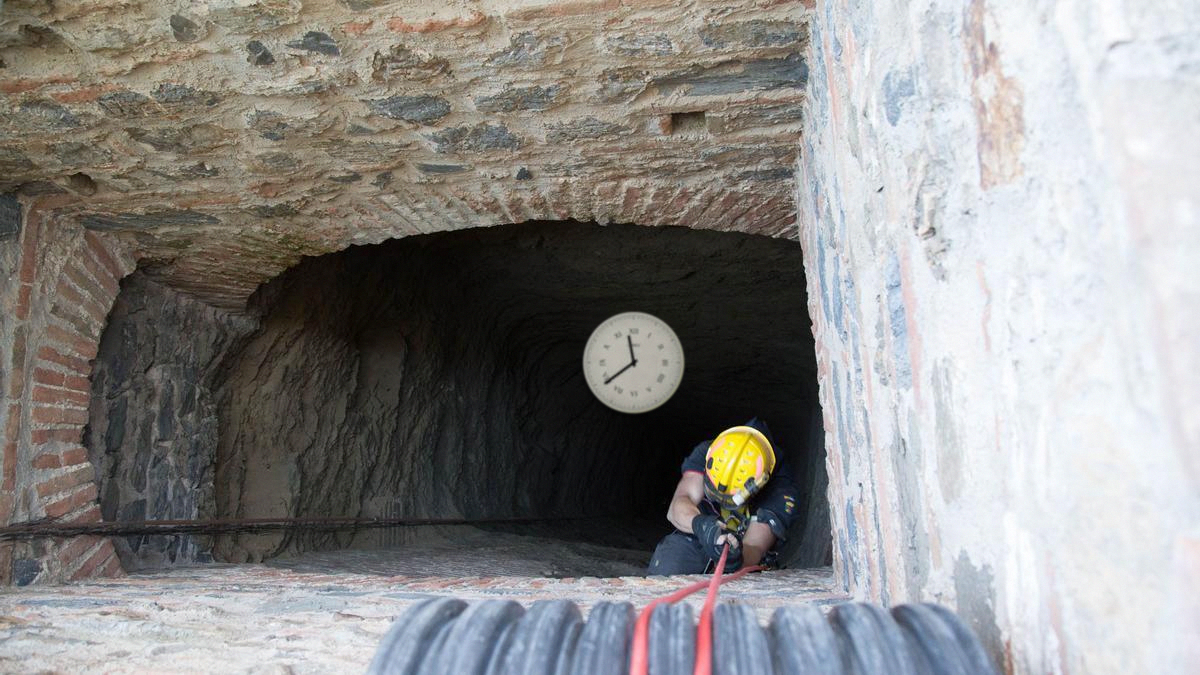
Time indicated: 11:39
